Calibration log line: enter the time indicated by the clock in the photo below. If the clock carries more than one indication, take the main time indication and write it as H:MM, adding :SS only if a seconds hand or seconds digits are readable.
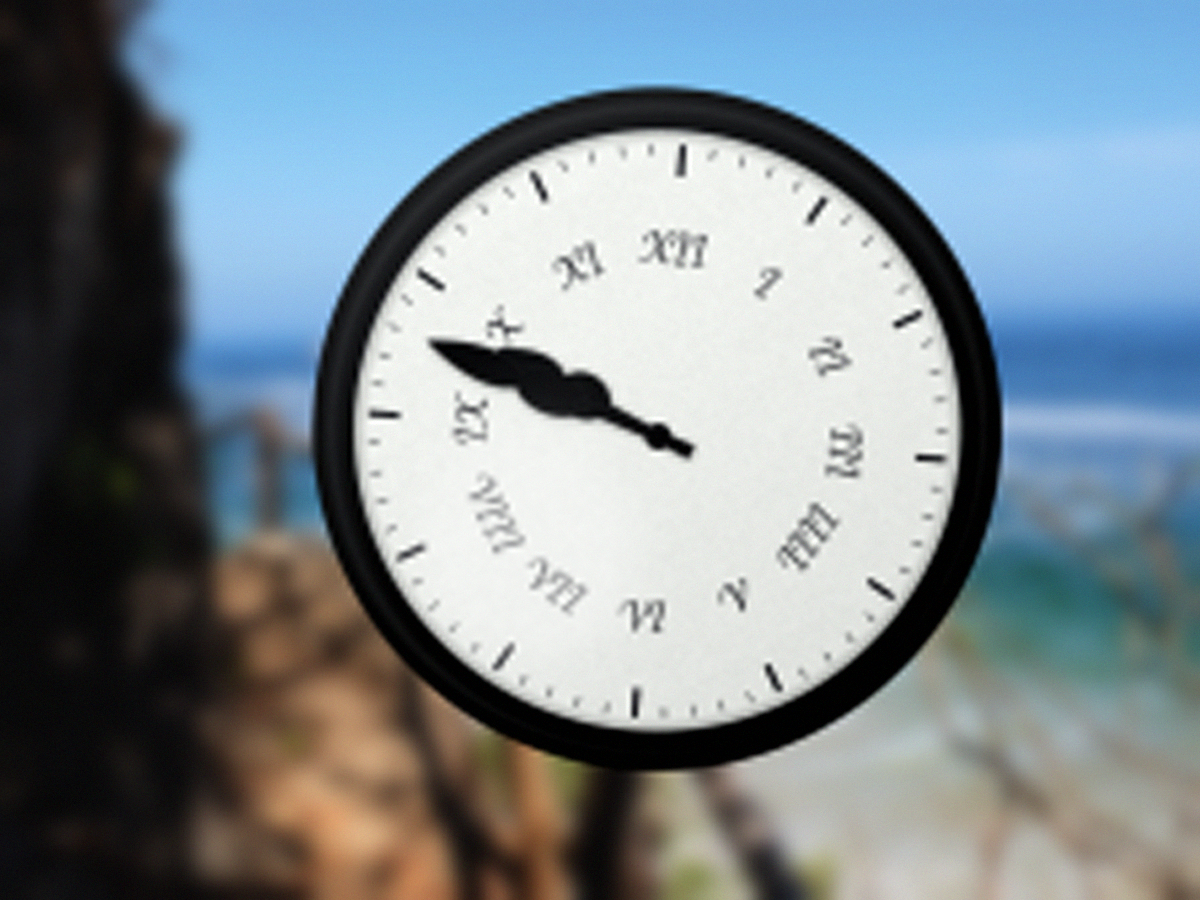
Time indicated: 9:48
